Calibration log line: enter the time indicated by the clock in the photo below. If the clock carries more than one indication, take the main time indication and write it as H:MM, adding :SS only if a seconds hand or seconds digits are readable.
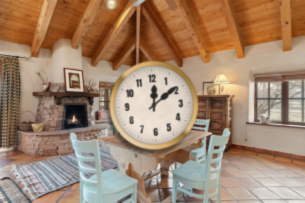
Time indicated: 12:09
